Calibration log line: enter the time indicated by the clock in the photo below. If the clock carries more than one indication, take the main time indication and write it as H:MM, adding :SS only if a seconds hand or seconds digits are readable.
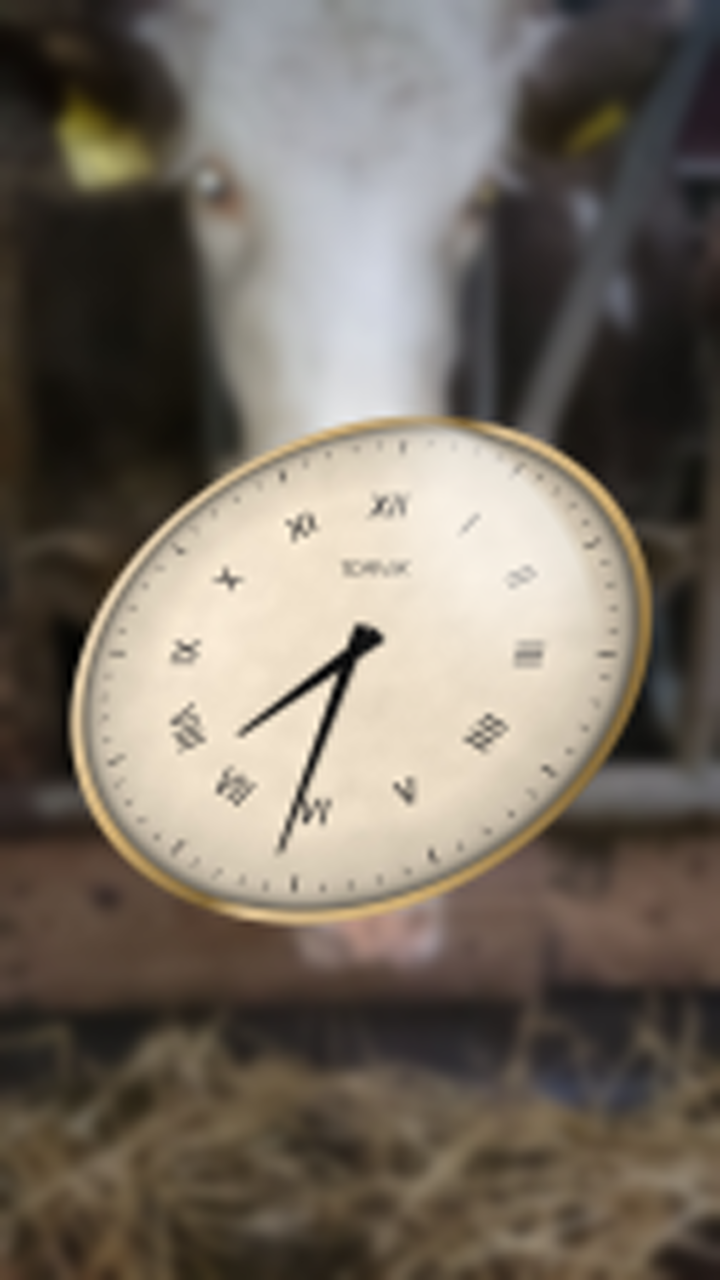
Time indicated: 7:31
